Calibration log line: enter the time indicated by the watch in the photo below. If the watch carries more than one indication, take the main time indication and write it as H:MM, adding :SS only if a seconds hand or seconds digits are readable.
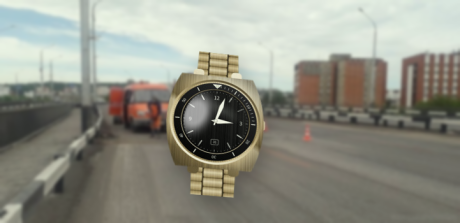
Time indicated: 3:03
